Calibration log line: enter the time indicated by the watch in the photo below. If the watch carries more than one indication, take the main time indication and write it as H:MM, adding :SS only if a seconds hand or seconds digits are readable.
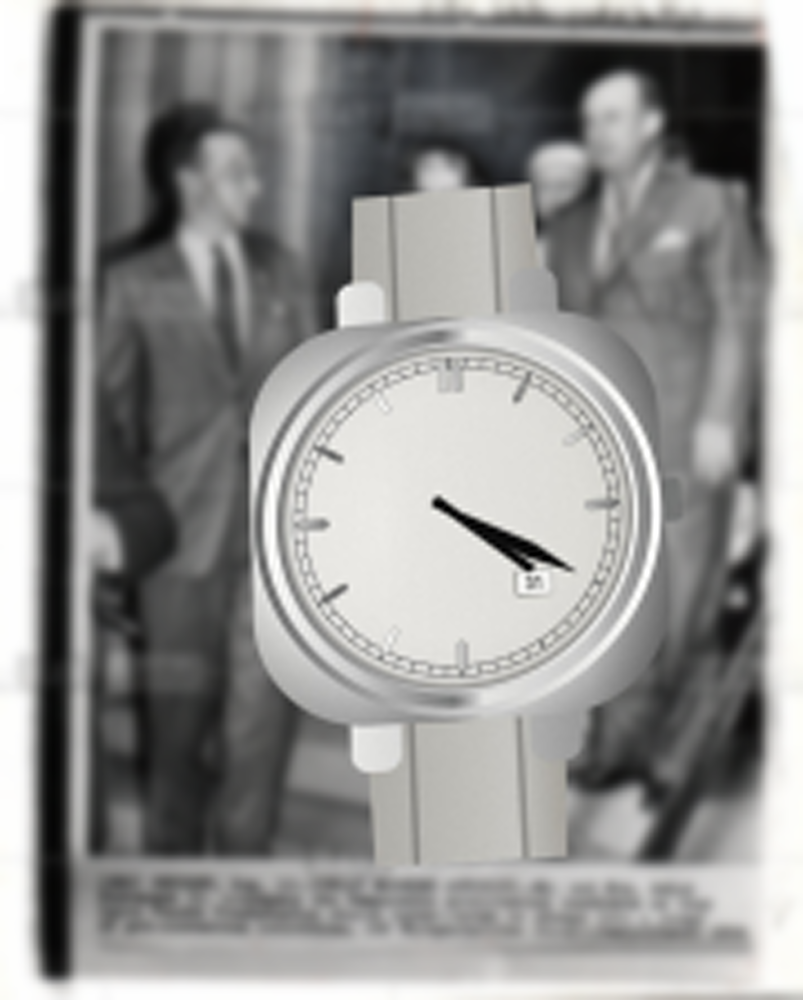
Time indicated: 4:20
